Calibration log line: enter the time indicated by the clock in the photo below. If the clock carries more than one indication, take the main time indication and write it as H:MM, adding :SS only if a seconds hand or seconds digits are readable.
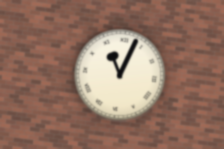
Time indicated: 11:03
